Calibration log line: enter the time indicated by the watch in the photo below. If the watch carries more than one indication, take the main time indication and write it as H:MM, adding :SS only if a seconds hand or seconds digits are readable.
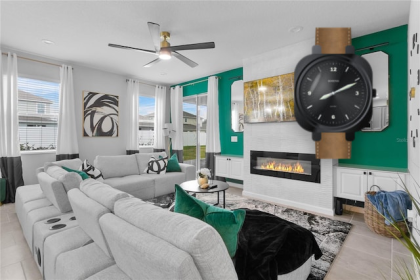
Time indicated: 8:11
